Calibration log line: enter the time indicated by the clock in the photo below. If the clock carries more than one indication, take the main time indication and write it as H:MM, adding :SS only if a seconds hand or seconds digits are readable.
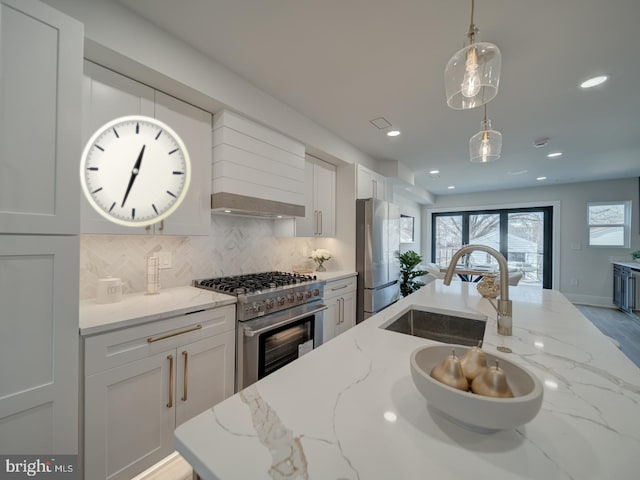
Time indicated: 12:33
